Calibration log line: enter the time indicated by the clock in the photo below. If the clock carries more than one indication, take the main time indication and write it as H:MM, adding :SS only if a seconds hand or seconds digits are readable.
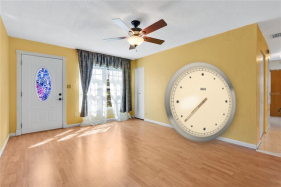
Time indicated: 7:38
